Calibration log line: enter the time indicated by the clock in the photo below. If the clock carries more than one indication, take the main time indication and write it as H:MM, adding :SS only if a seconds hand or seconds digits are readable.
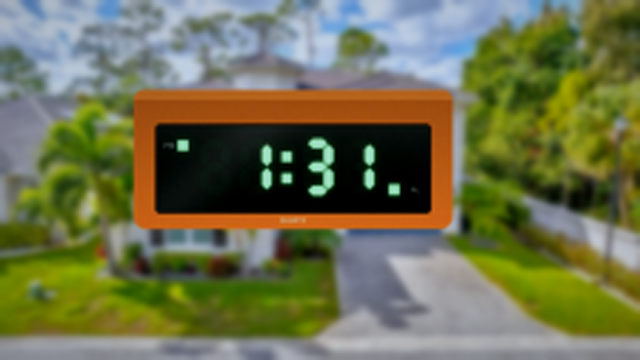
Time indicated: 1:31
